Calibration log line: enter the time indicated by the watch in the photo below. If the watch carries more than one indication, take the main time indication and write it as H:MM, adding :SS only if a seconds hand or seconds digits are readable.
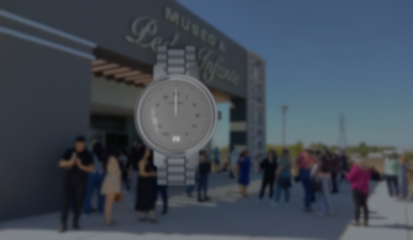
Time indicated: 12:00
